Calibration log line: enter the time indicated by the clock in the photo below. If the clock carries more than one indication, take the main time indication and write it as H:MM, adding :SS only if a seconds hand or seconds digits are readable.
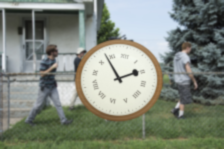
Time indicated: 1:53
